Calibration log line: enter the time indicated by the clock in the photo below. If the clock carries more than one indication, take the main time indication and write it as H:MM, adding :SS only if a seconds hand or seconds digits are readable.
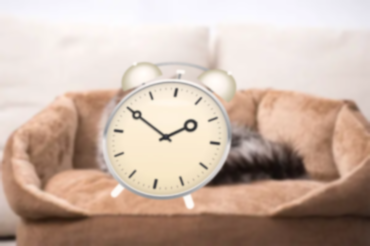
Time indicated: 1:50
